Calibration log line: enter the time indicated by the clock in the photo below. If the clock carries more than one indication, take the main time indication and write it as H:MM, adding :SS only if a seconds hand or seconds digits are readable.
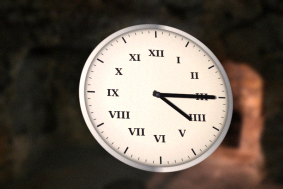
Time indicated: 4:15
